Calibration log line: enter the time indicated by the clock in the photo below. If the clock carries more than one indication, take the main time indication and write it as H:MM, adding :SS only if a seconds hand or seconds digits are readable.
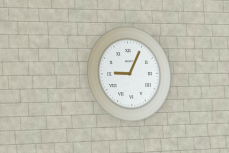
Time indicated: 9:05
